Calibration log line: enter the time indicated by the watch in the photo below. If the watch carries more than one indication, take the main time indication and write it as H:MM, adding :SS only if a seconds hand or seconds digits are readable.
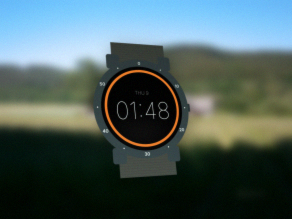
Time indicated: 1:48
